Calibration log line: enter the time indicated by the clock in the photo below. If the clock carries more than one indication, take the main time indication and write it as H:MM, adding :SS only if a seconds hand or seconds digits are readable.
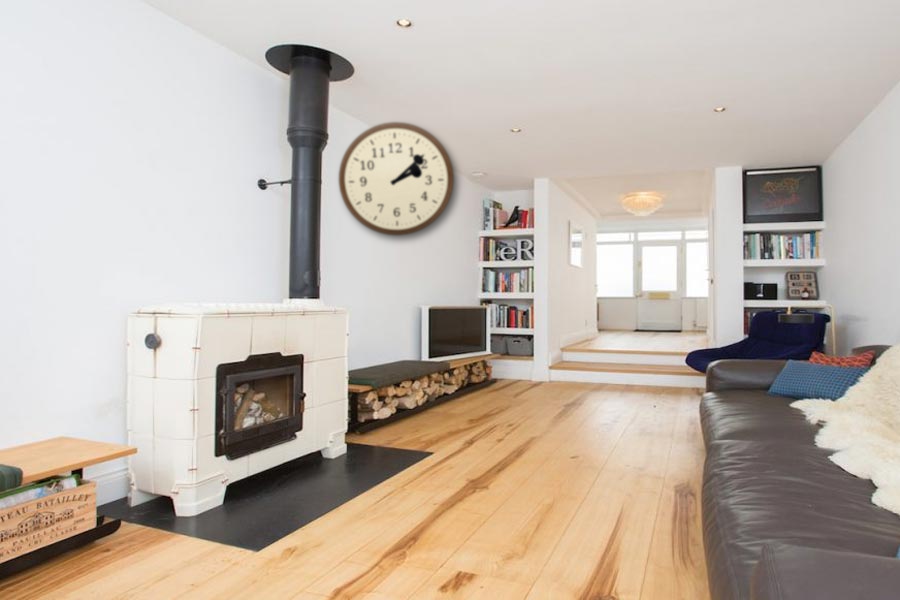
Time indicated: 2:08
